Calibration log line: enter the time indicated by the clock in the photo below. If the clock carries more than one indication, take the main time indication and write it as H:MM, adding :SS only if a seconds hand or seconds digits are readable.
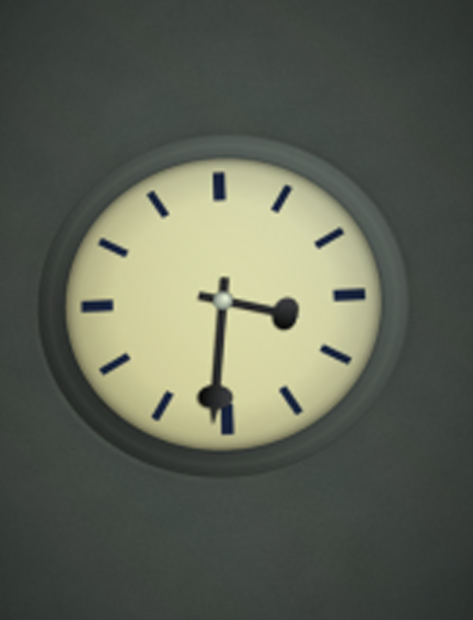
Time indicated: 3:31
